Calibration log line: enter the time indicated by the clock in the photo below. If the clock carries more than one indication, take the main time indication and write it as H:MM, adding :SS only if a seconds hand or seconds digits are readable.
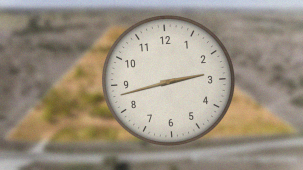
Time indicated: 2:43
